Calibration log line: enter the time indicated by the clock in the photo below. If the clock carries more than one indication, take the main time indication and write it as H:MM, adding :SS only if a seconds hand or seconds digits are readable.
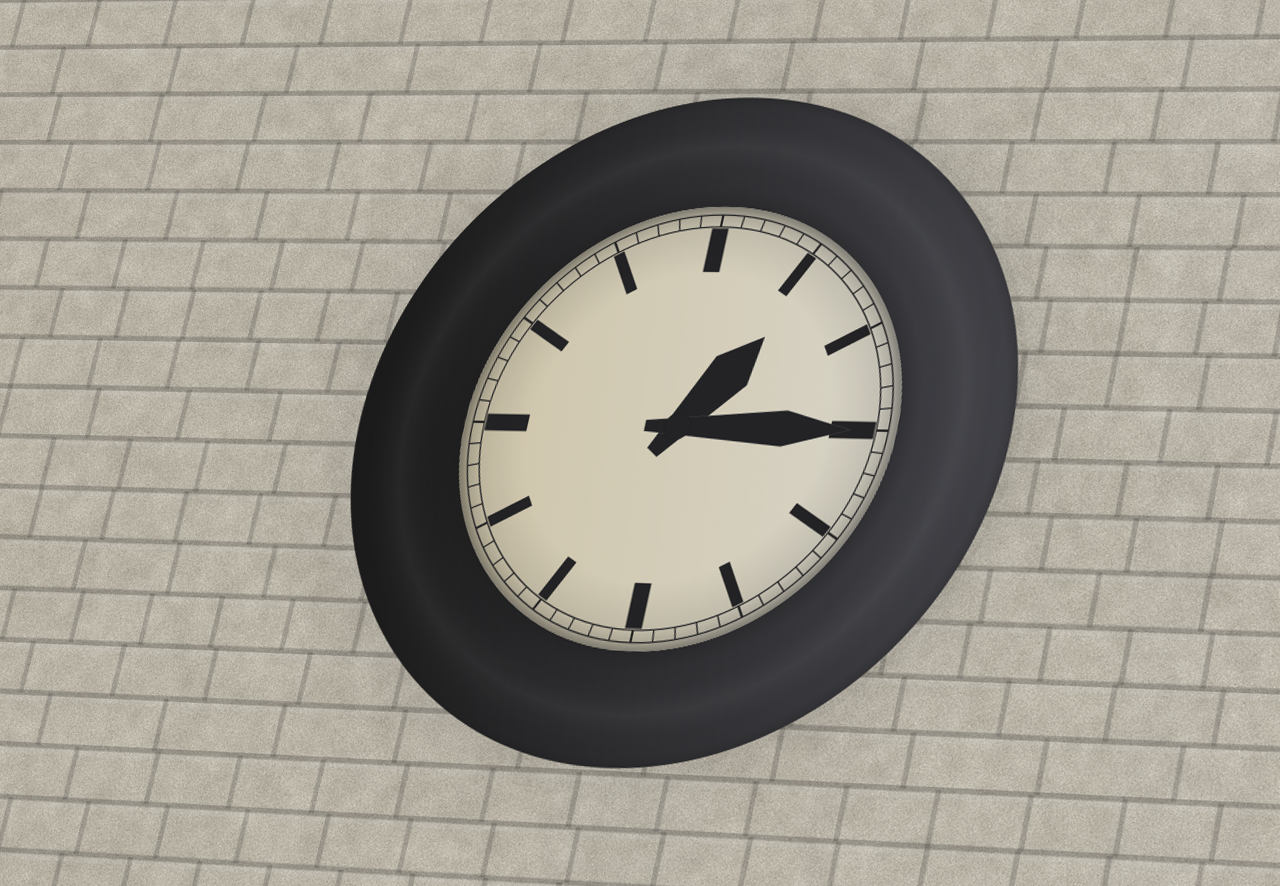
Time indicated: 1:15
